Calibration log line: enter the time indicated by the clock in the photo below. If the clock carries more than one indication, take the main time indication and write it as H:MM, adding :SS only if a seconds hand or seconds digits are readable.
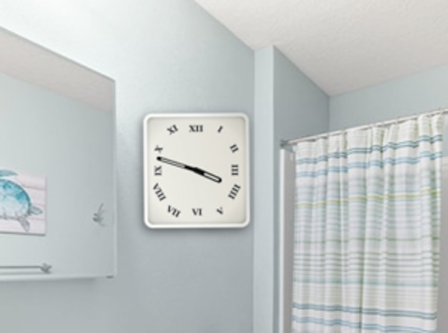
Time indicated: 3:48
